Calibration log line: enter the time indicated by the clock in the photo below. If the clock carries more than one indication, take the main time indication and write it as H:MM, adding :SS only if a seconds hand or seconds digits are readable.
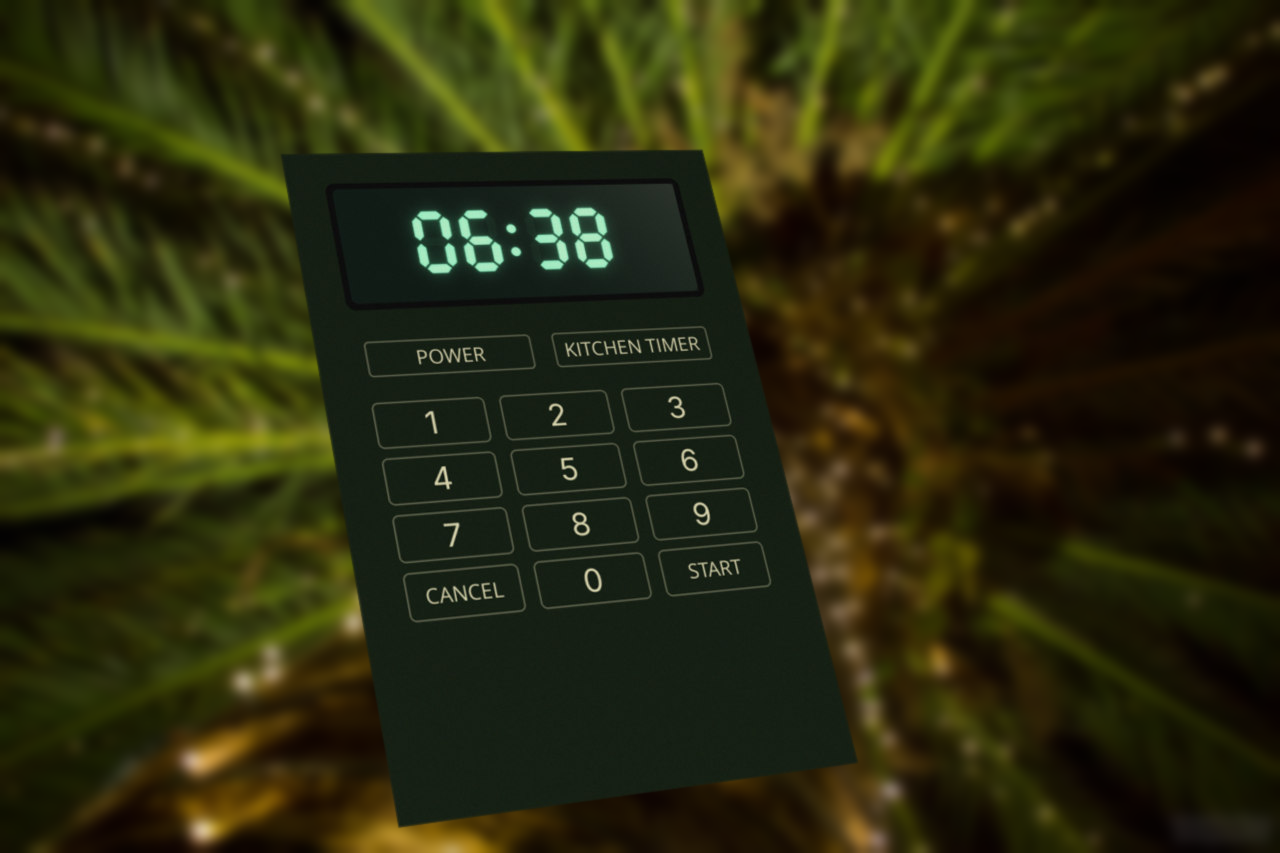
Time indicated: 6:38
